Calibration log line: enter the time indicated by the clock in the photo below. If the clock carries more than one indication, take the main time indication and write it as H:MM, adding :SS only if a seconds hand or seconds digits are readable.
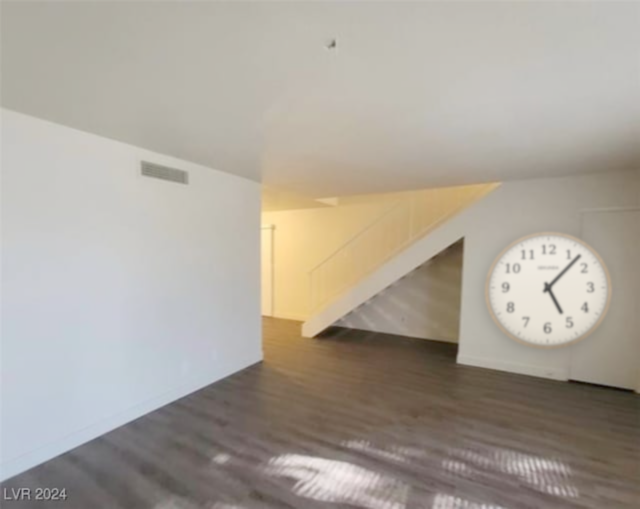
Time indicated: 5:07
